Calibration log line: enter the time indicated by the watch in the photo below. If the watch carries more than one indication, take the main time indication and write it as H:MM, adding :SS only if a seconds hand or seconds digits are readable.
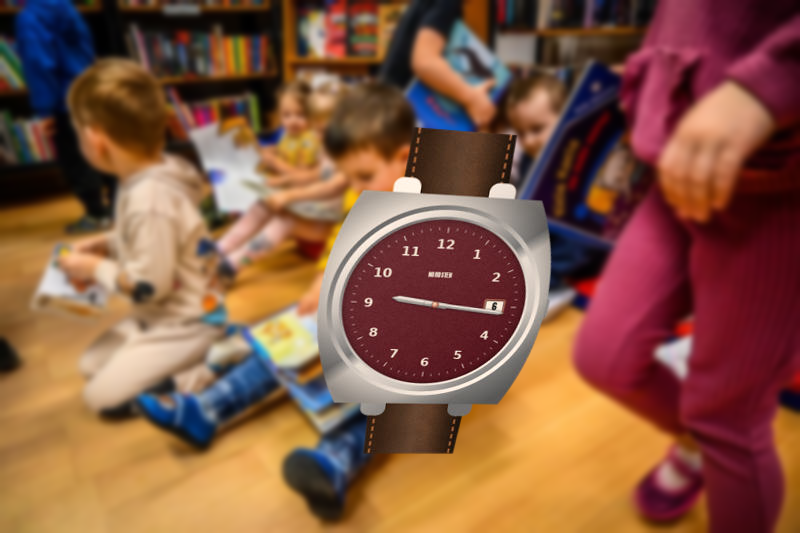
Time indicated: 9:16
